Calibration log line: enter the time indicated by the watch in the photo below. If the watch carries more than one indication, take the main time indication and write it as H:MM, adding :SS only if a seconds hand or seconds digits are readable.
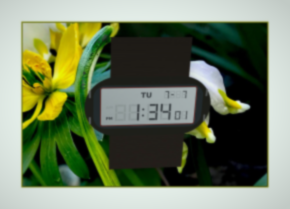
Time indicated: 1:34
